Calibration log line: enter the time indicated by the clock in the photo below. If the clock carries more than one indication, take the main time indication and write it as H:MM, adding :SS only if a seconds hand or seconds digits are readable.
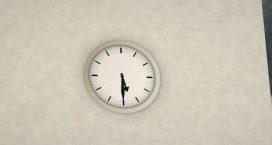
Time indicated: 5:30
